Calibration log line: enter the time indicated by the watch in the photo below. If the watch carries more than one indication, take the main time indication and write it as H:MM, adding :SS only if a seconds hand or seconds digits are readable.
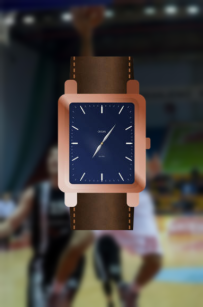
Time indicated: 7:06
